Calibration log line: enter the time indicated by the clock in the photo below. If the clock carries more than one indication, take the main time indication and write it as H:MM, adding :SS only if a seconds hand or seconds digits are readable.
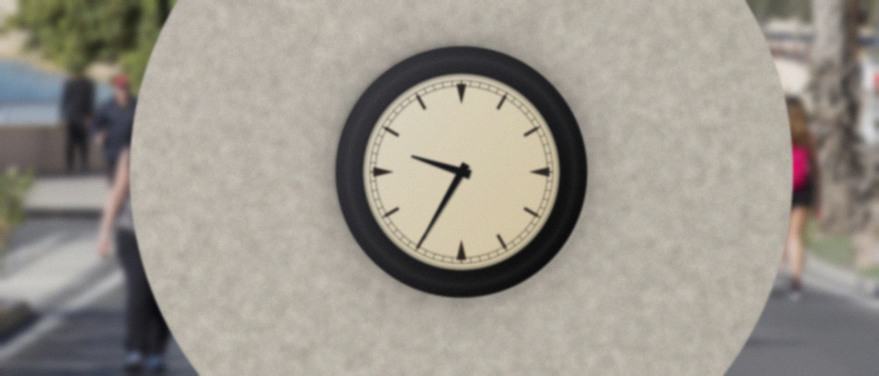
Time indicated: 9:35
